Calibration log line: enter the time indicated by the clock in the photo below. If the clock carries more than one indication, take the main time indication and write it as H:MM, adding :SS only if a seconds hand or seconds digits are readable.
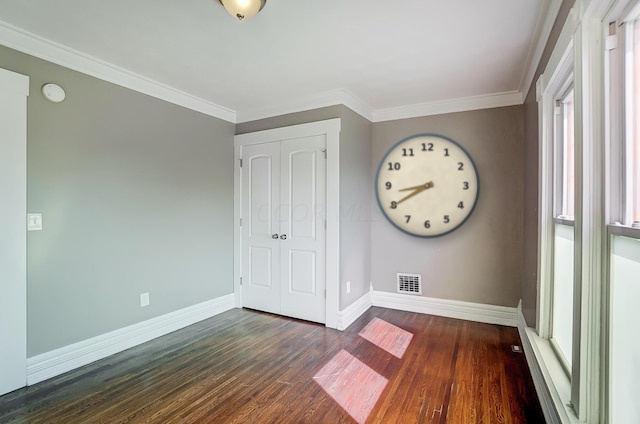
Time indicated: 8:40
